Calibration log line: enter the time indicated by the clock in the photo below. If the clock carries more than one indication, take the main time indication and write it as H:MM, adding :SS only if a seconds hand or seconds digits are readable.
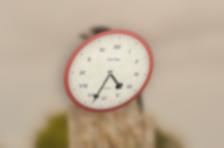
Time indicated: 4:33
